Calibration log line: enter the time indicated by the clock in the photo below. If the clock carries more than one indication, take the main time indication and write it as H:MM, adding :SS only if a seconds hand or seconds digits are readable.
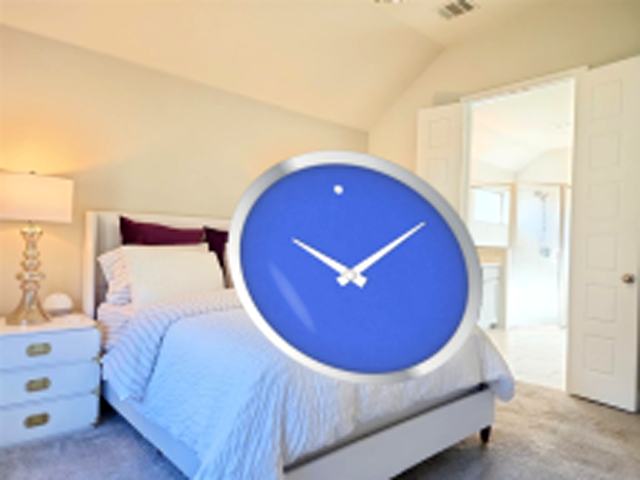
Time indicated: 10:09
